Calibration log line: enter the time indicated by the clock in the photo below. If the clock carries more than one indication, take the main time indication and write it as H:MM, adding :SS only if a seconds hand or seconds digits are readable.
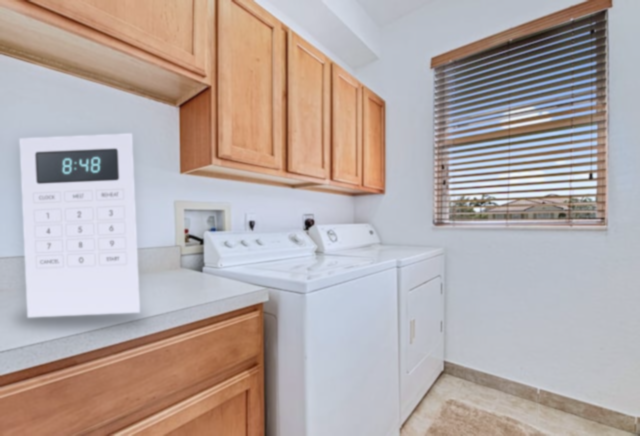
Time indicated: 8:48
